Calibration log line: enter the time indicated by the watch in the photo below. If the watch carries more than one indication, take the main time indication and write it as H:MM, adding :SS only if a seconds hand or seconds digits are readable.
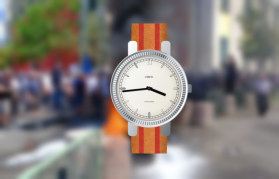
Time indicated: 3:44
